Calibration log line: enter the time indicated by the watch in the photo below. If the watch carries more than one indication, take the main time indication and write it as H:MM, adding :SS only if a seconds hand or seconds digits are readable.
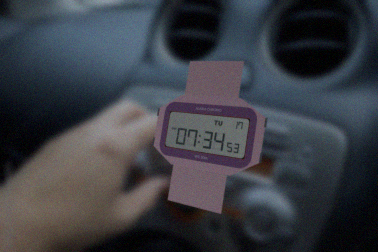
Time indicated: 7:34
